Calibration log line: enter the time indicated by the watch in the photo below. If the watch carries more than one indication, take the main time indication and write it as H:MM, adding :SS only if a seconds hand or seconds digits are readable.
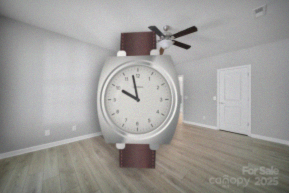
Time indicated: 9:58
